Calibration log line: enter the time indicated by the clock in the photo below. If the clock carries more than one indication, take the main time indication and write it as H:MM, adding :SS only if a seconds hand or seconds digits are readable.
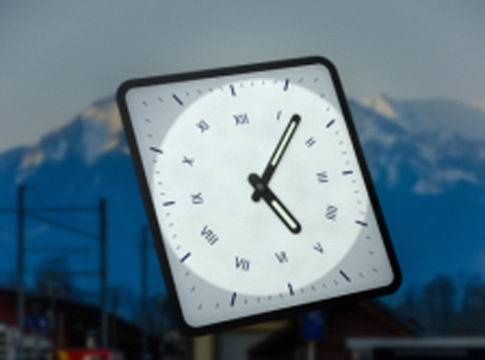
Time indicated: 5:07
